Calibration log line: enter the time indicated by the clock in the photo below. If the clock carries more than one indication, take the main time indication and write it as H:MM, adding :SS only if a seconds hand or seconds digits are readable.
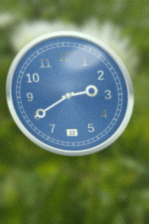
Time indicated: 2:40
